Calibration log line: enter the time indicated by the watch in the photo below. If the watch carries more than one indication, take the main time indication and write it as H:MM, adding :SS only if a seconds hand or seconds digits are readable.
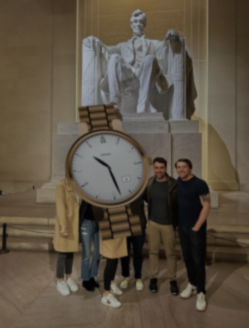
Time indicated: 10:28
